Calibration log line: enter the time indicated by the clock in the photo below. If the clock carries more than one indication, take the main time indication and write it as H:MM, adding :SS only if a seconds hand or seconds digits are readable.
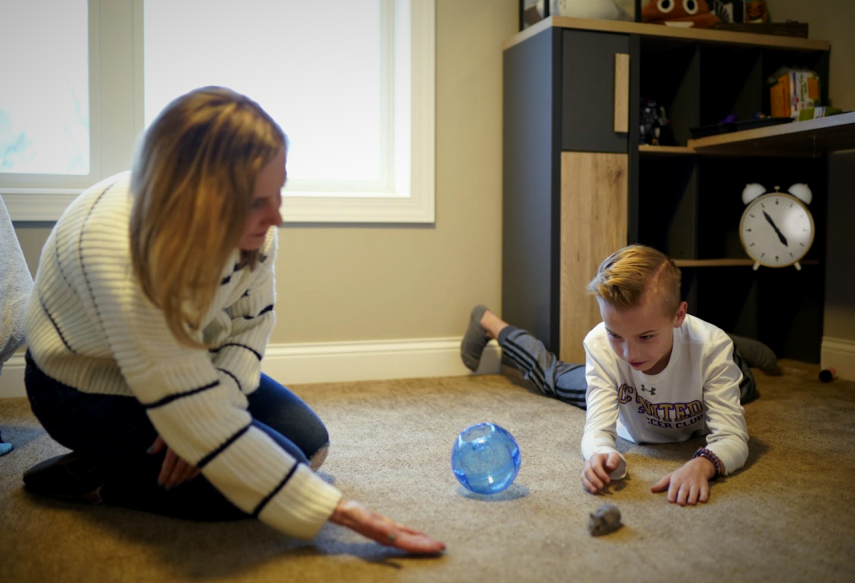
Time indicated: 4:54
